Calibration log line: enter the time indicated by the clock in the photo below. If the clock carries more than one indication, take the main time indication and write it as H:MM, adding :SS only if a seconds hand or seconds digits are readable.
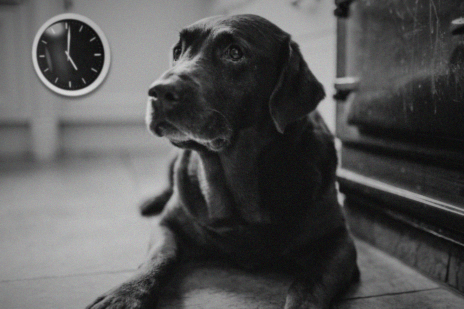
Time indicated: 5:01
